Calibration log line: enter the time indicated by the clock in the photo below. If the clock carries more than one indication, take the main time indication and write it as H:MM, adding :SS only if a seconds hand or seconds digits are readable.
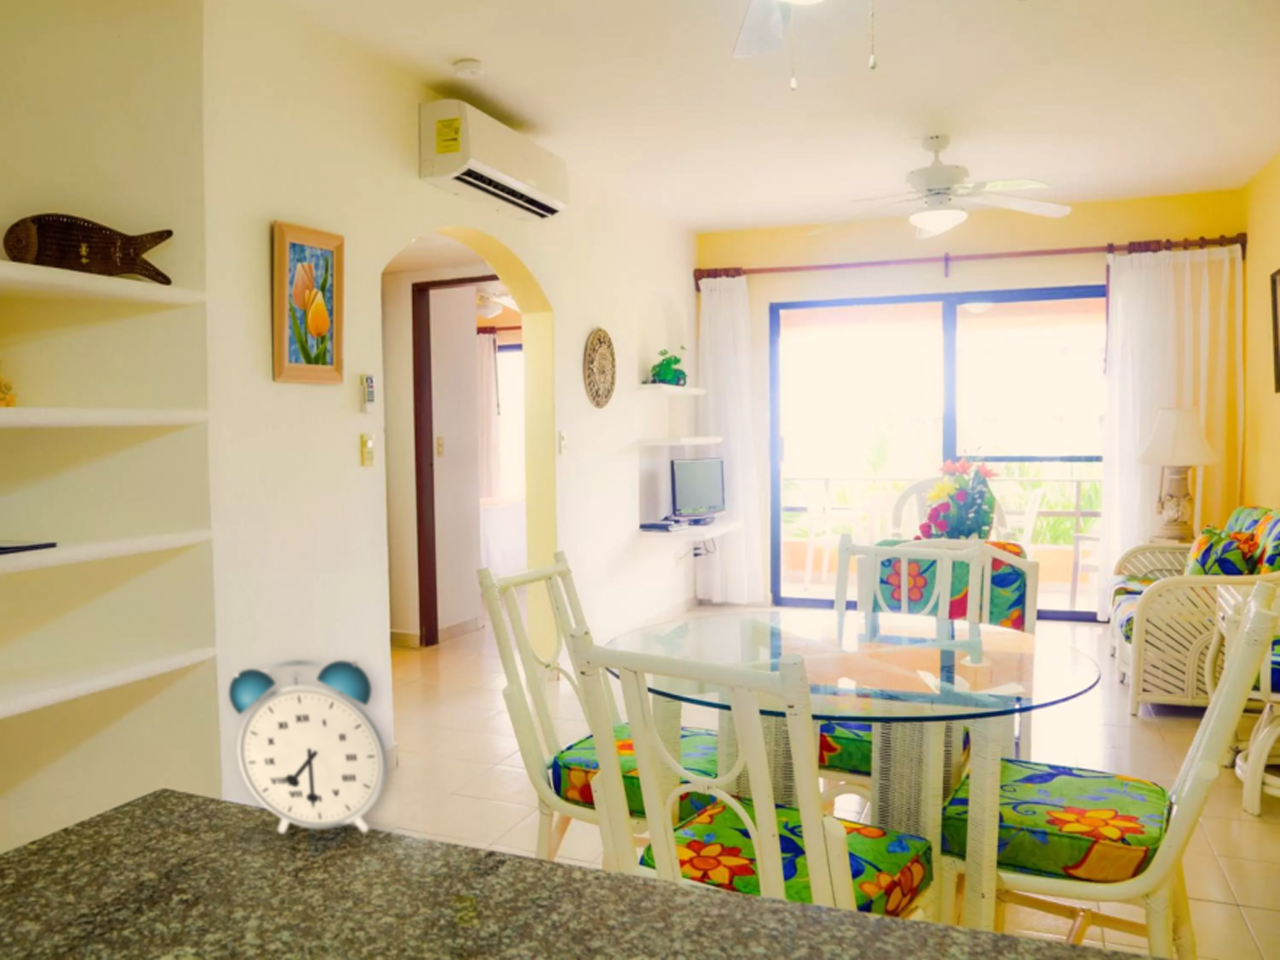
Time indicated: 7:31
